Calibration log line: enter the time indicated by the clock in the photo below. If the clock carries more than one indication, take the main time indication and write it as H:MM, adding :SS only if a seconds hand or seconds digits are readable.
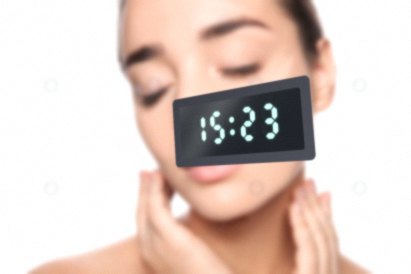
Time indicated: 15:23
